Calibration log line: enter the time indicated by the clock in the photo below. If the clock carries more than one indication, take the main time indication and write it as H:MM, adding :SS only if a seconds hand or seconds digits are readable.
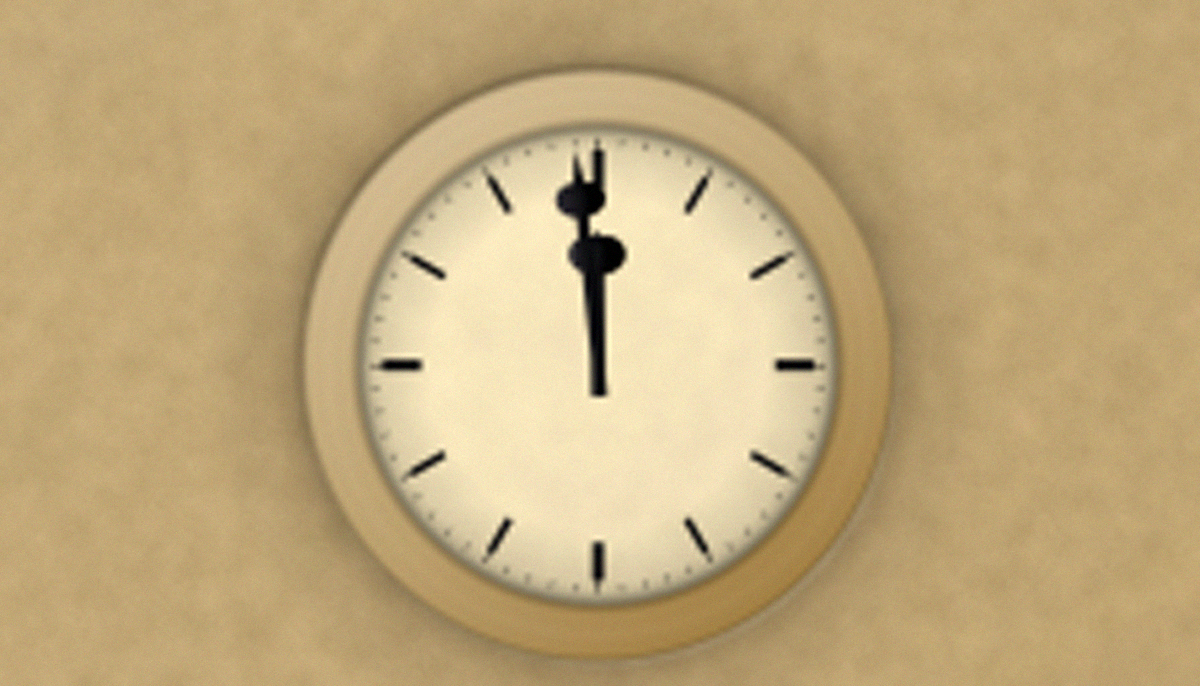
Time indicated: 11:59
